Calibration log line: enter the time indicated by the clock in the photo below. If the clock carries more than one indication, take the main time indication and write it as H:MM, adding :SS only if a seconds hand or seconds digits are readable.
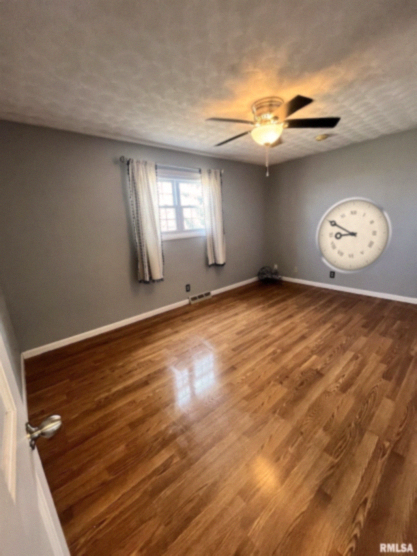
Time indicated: 8:50
